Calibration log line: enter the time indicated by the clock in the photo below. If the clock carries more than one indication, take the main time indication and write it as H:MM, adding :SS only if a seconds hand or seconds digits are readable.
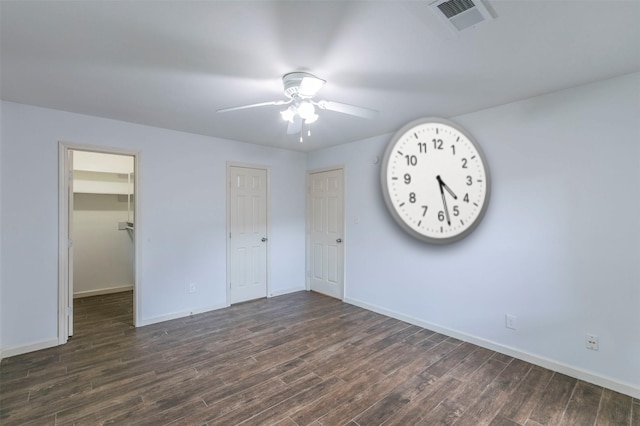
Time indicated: 4:28
